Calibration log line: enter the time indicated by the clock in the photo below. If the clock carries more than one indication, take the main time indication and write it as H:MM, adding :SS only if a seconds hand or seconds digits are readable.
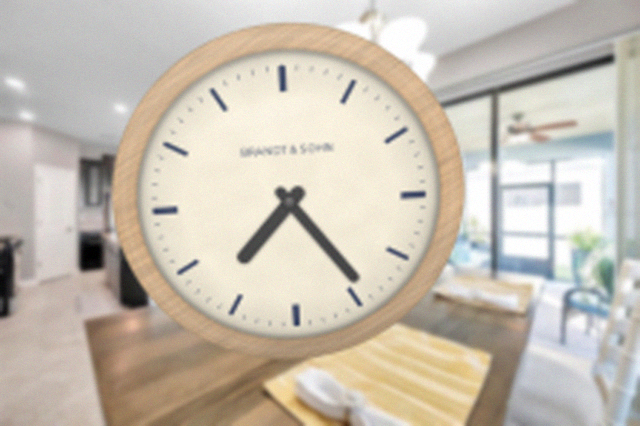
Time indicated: 7:24
